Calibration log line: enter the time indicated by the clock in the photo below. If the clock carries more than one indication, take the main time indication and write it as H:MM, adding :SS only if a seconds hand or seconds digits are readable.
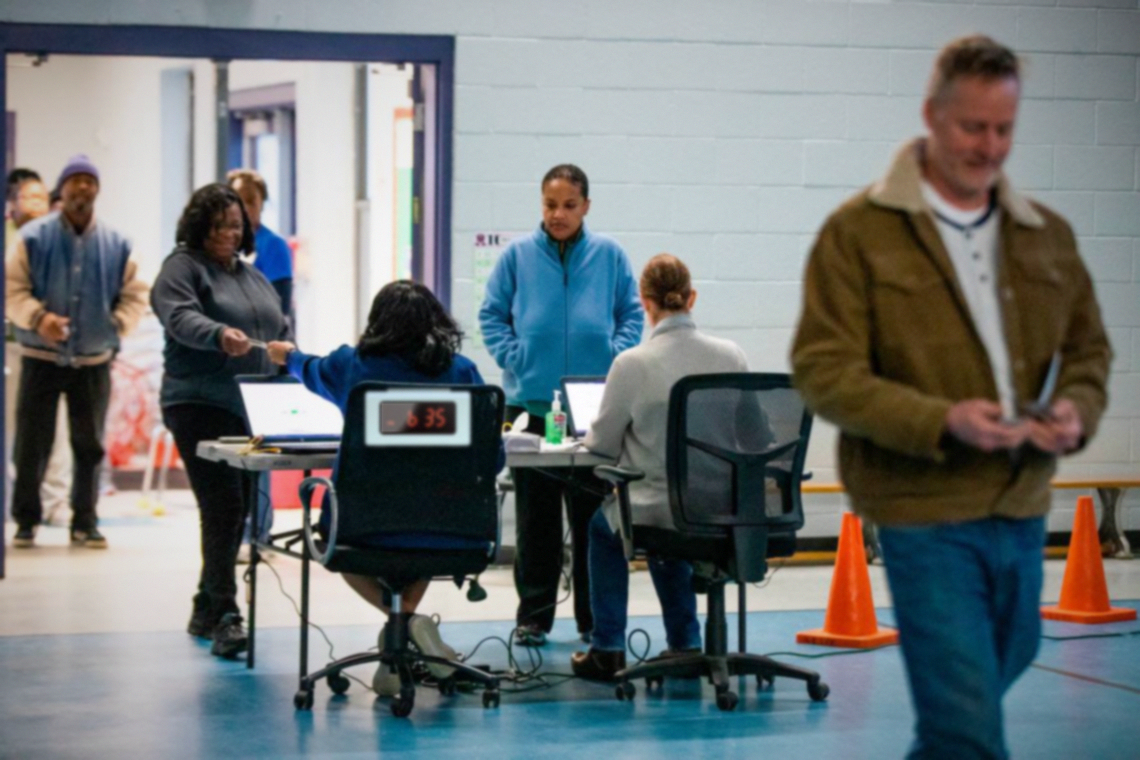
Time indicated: 6:35
